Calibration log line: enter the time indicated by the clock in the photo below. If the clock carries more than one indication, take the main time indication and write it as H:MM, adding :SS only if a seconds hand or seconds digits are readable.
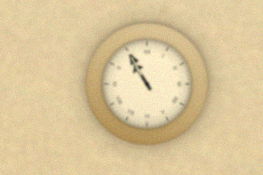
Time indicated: 10:55
